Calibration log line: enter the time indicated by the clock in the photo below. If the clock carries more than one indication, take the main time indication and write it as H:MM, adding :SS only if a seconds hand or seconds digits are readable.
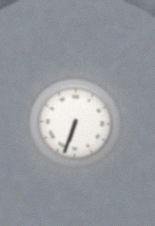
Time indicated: 6:33
